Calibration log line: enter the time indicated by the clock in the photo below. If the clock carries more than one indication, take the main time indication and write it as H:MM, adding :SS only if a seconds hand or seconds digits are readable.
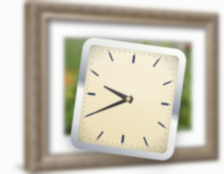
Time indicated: 9:40
